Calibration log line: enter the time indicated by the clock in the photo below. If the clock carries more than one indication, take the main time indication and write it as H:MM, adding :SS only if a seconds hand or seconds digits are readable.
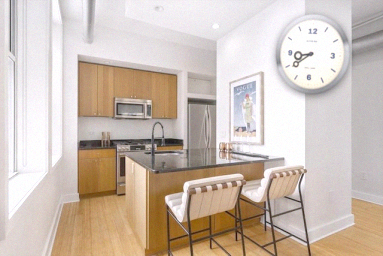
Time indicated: 8:39
